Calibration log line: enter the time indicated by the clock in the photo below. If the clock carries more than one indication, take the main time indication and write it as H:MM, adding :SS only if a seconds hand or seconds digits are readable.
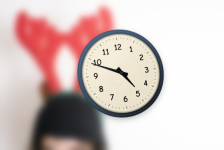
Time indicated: 4:49
